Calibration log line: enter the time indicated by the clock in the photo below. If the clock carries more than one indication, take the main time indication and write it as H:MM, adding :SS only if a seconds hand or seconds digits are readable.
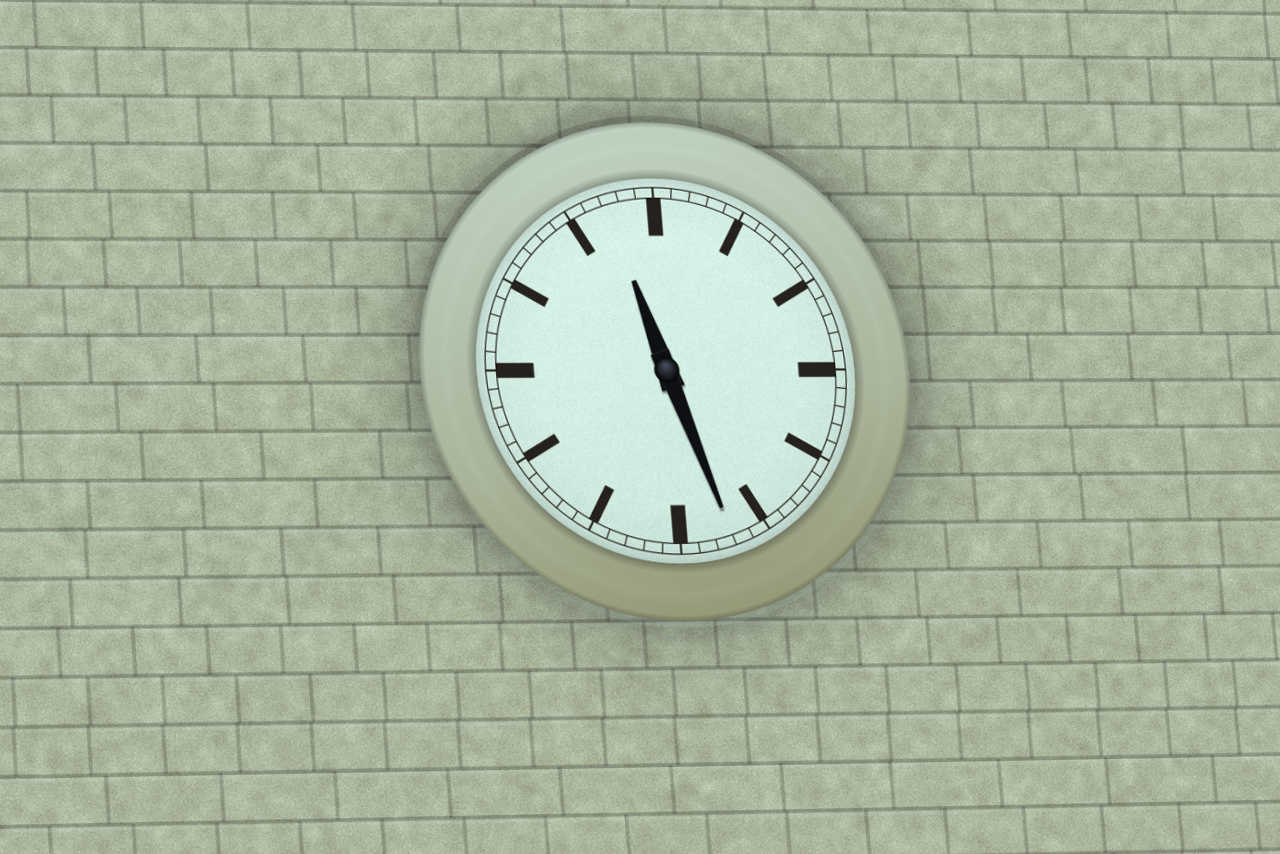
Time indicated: 11:27
